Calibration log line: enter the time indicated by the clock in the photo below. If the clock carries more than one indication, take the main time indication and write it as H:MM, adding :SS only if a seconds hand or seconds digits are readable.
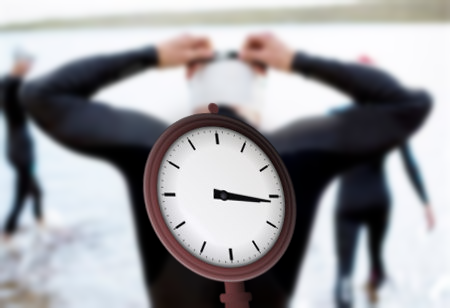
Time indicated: 3:16
